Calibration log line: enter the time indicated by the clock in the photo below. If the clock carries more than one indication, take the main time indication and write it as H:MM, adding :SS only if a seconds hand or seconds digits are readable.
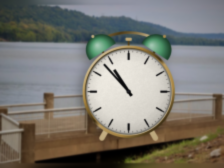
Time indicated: 10:53
